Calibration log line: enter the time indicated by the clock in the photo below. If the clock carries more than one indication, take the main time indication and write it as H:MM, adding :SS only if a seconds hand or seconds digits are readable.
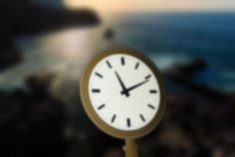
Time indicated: 11:11
